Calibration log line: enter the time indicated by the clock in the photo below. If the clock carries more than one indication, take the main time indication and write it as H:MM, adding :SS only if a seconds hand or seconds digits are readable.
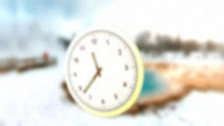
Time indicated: 11:38
